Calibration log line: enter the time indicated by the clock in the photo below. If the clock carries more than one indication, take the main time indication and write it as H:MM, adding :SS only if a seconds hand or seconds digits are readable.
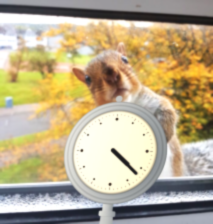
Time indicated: 4:22
